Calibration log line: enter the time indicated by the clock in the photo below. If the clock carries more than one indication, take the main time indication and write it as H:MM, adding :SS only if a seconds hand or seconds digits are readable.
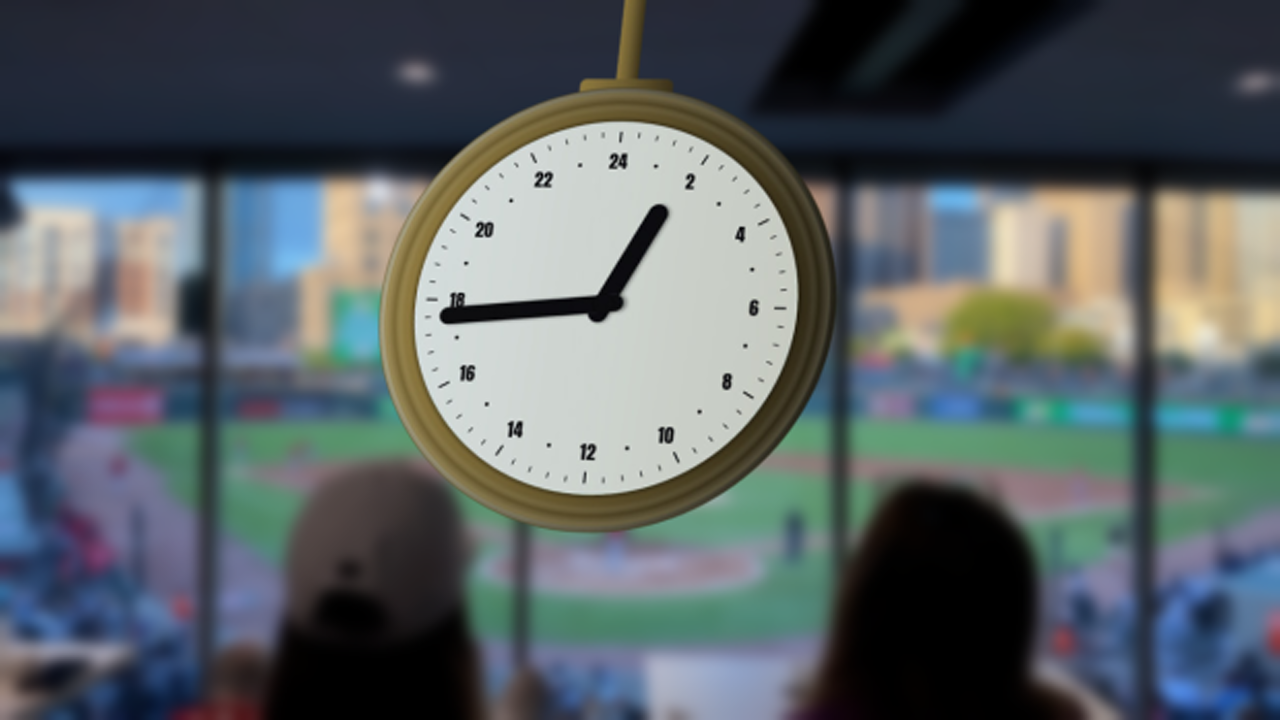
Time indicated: 1:44
